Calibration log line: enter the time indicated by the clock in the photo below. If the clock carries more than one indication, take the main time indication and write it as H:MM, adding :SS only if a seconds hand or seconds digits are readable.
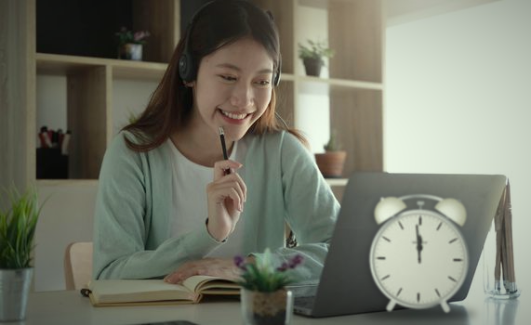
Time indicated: 11:59
